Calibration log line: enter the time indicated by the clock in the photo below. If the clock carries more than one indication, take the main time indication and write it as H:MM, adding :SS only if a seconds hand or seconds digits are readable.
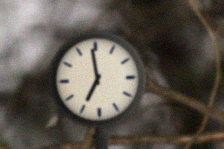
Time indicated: 6:59
